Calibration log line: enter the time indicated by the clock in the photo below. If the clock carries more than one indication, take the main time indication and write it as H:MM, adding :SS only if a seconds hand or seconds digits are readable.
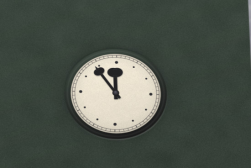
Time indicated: 11:54
